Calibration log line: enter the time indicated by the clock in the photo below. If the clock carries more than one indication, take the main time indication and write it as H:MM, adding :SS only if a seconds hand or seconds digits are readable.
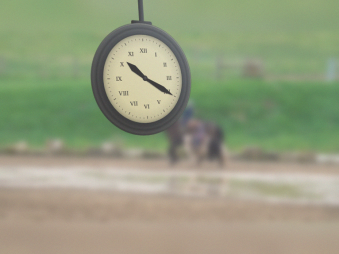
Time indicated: 10:20
